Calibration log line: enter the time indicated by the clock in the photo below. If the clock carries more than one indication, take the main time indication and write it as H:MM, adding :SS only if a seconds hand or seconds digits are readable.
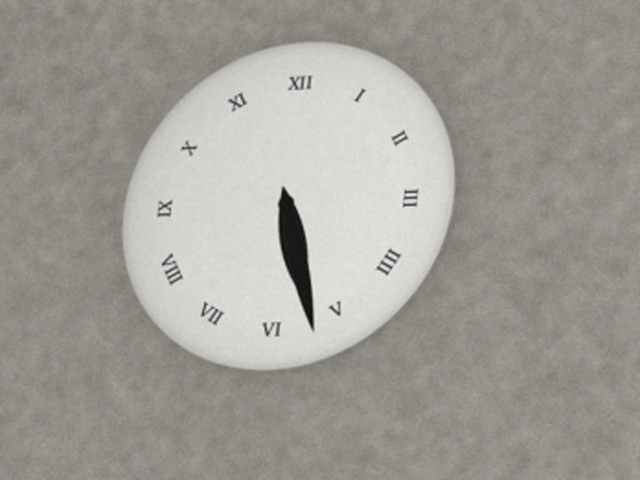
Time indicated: 5:27
